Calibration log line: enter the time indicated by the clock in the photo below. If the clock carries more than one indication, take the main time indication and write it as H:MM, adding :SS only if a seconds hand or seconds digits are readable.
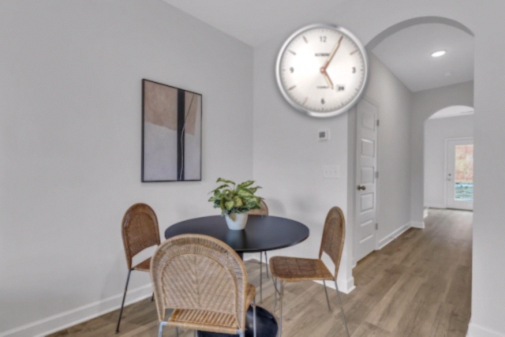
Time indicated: 5:05
